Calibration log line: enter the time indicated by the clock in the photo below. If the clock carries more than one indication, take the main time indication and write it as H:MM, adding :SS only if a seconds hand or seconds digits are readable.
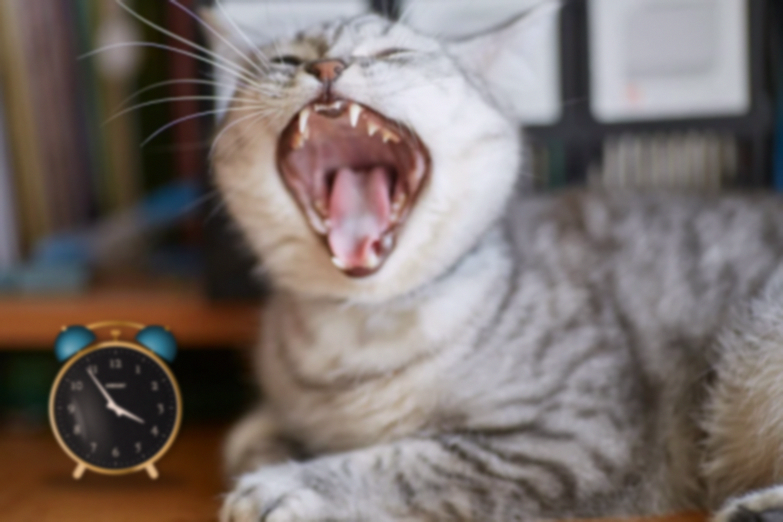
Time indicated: 3:54
